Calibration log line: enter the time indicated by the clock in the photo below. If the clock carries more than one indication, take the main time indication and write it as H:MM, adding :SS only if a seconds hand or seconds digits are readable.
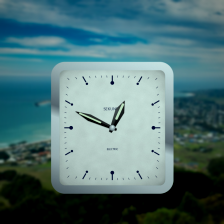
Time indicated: 12:49
